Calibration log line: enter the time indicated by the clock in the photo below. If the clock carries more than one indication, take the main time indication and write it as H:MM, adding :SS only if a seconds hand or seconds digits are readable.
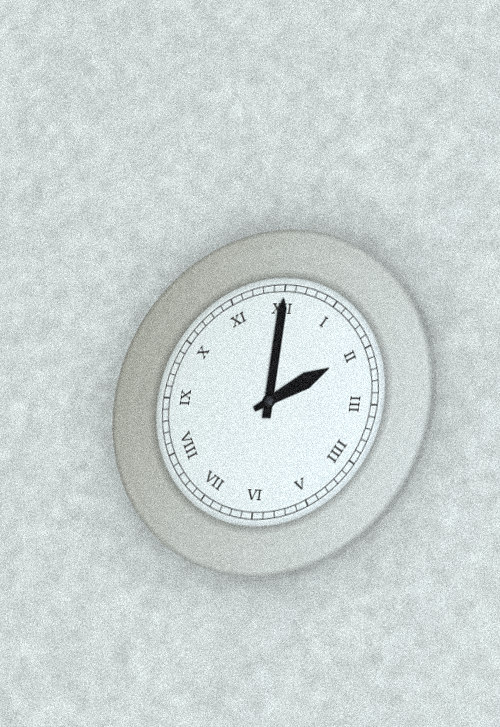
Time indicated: 2:00
